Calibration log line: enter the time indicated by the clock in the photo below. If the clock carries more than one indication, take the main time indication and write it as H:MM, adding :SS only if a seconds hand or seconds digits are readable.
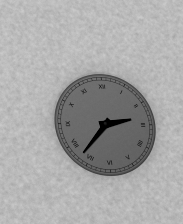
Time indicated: 2:37
